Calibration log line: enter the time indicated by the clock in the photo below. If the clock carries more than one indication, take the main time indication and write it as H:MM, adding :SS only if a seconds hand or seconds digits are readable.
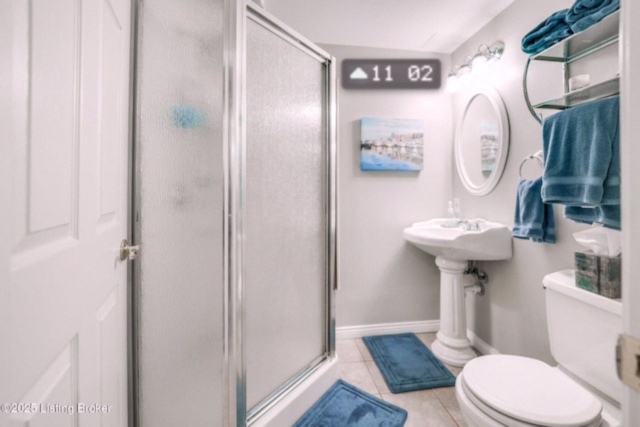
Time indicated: 11:02
